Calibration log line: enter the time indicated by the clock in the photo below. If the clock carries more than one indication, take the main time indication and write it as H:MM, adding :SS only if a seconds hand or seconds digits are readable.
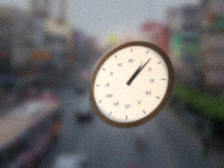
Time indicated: 1:07
